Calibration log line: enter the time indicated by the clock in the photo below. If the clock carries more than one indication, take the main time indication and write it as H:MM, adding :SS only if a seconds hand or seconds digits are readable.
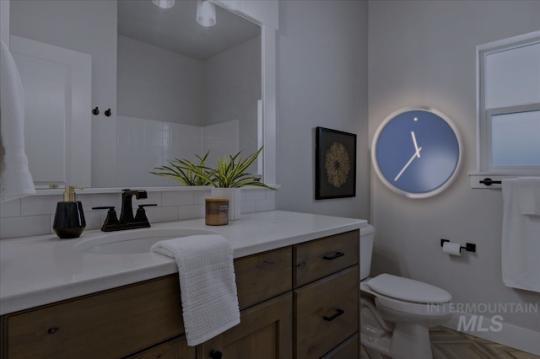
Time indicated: 11:37
